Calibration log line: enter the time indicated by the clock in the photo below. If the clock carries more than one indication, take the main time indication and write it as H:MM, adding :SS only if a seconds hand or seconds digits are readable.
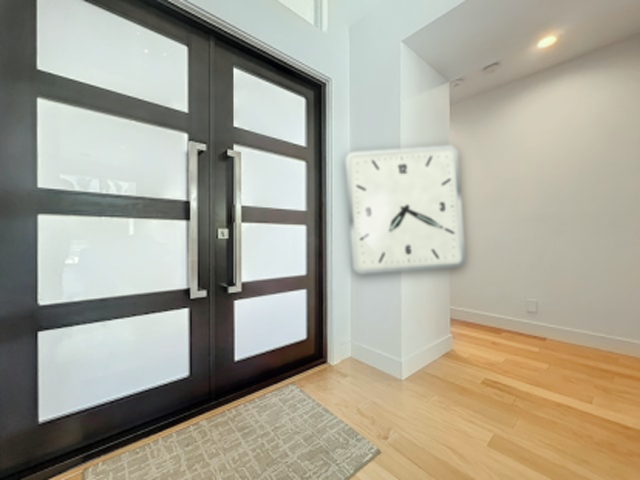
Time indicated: 7:20
